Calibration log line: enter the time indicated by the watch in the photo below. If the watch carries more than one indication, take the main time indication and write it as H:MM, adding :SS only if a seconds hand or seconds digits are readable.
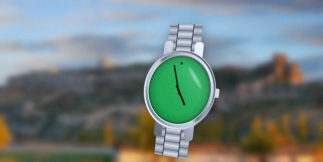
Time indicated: 4:57
